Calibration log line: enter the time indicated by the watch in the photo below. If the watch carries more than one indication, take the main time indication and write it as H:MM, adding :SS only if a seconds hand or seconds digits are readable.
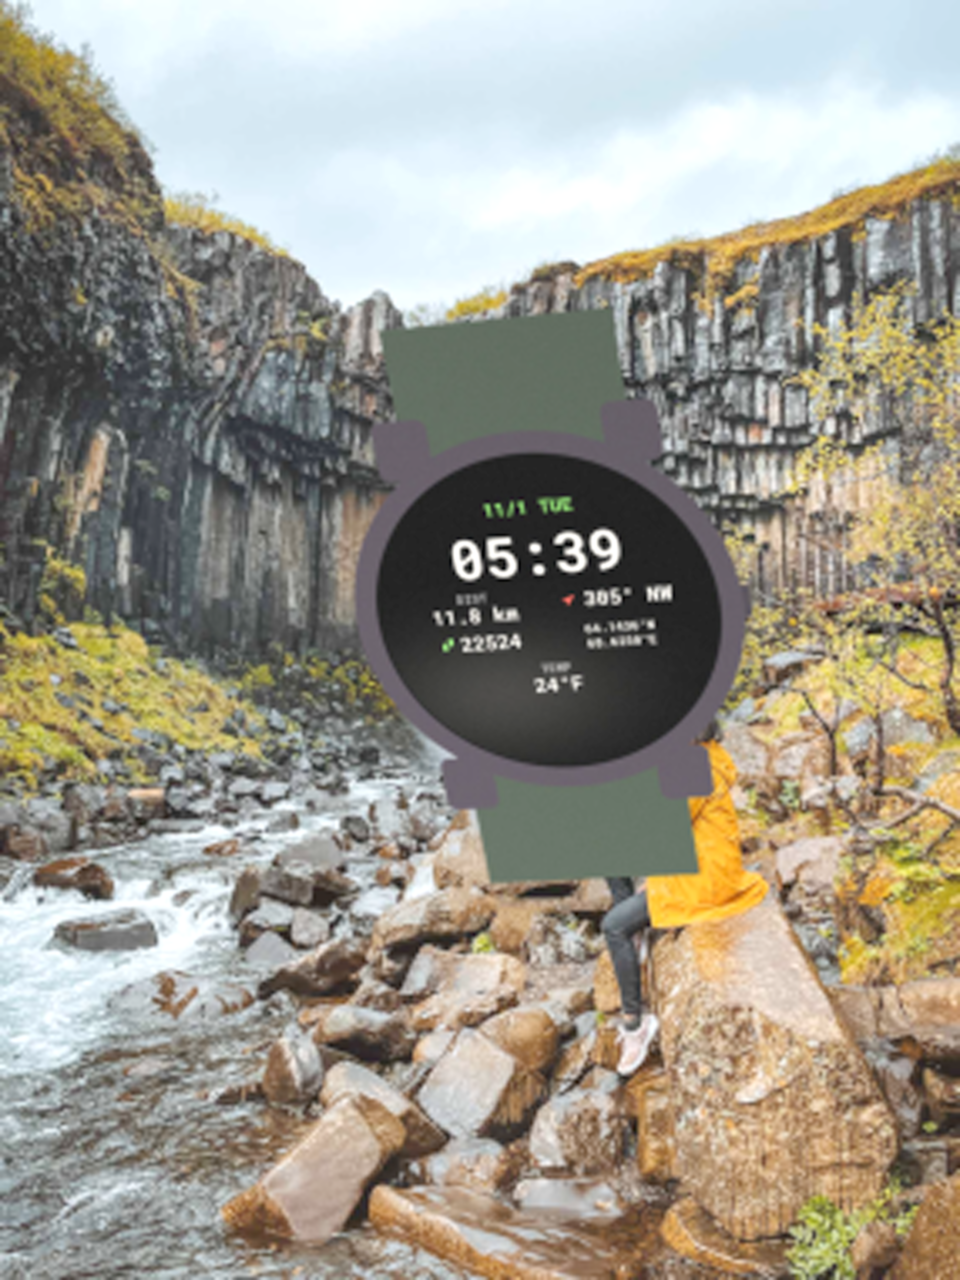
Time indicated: 5:39
